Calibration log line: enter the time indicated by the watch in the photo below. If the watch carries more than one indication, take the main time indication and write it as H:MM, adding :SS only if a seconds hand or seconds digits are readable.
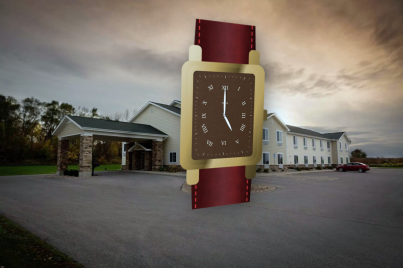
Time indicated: 5:00
